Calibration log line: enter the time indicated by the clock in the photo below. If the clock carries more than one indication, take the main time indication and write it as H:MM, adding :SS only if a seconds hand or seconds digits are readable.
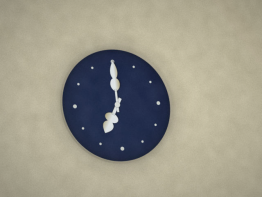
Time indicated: 7:00
